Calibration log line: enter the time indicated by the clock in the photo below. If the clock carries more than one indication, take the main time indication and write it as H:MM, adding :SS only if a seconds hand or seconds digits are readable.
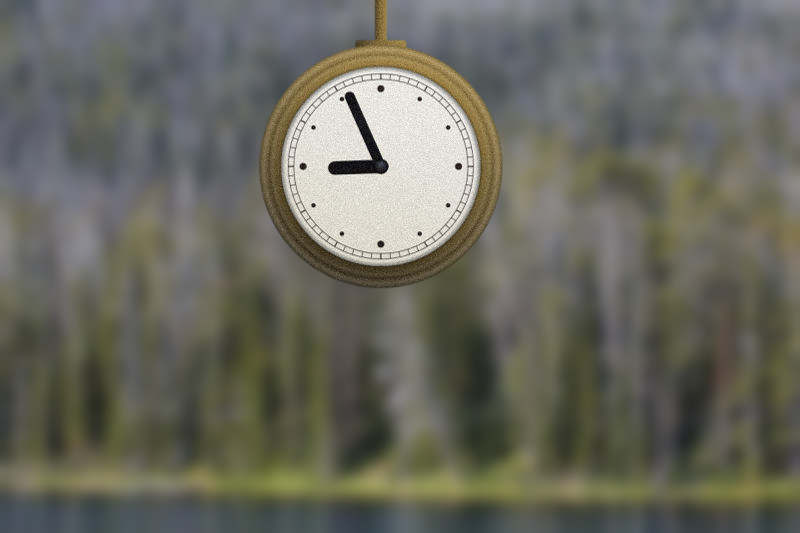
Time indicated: 8:56
